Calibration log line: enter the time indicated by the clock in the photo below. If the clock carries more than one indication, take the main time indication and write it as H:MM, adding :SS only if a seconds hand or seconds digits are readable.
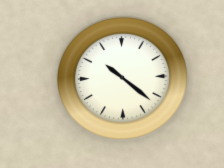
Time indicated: 10:22
